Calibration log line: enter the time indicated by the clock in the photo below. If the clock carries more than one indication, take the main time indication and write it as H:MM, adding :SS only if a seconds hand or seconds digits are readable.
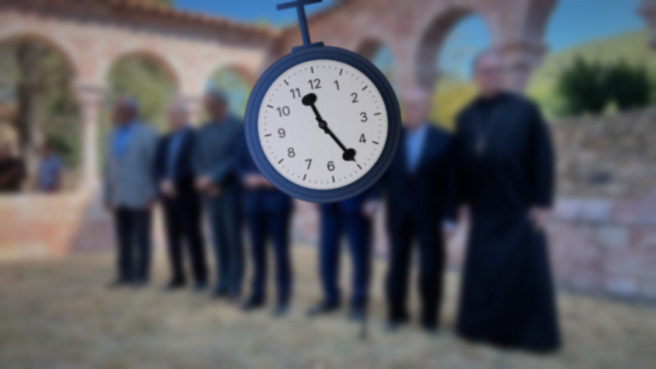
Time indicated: 11:25
